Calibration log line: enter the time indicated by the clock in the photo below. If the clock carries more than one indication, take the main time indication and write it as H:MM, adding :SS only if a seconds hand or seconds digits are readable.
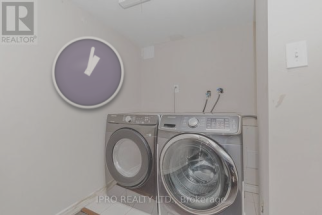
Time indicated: 1:02
